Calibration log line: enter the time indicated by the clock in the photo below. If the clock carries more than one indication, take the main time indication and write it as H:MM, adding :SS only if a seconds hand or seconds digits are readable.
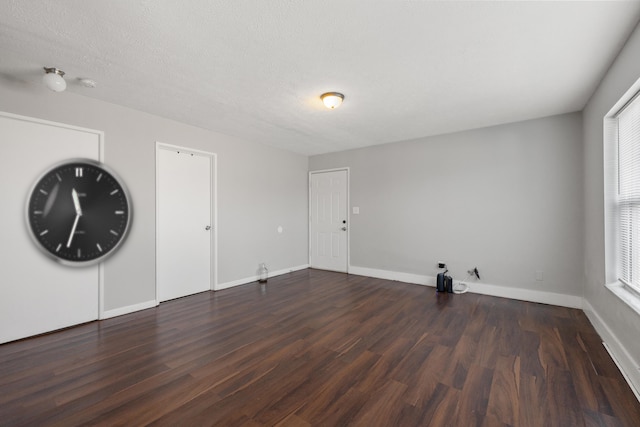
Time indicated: 11:33
